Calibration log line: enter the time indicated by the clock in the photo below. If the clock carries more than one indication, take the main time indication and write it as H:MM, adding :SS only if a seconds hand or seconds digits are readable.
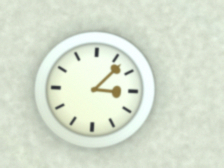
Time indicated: 3:07
